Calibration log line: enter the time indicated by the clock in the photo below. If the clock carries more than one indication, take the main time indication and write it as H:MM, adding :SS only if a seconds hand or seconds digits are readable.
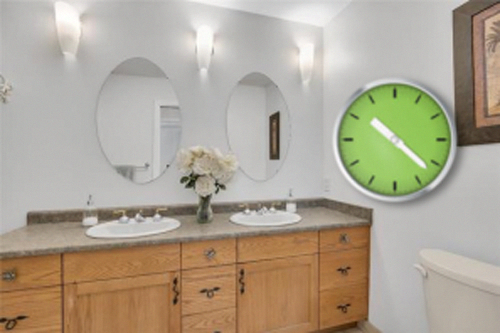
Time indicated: 10:22
